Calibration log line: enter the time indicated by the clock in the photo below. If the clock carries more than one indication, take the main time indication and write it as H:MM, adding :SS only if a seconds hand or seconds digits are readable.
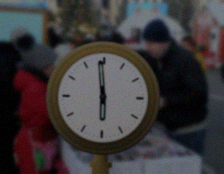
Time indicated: 5:59
